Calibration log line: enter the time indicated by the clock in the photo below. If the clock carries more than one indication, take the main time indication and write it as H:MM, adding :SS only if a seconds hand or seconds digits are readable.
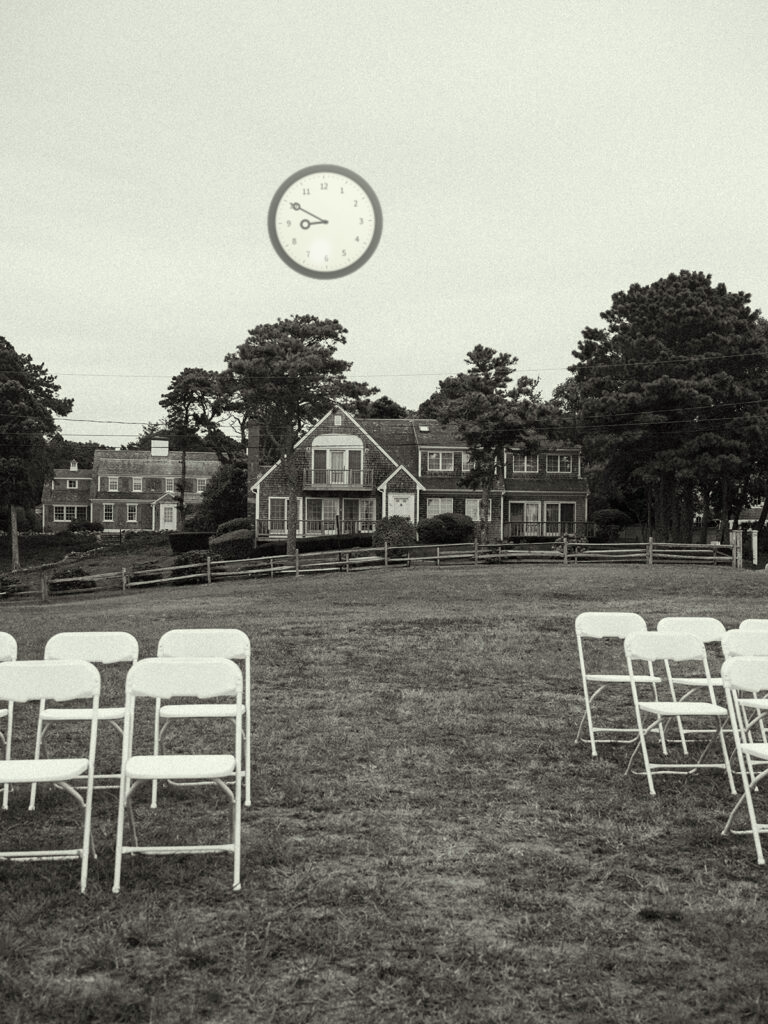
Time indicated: 8:50
